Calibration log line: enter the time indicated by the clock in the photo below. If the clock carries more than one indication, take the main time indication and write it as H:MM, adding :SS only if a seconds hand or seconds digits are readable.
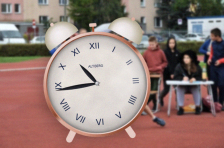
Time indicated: 10:44
